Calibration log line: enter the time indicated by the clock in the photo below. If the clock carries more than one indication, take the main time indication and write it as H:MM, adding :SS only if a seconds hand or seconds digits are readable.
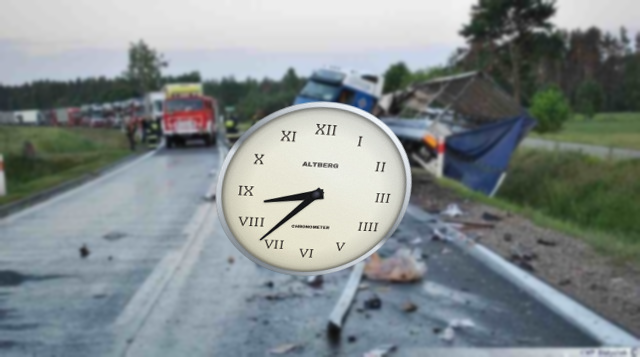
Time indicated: 8:37
